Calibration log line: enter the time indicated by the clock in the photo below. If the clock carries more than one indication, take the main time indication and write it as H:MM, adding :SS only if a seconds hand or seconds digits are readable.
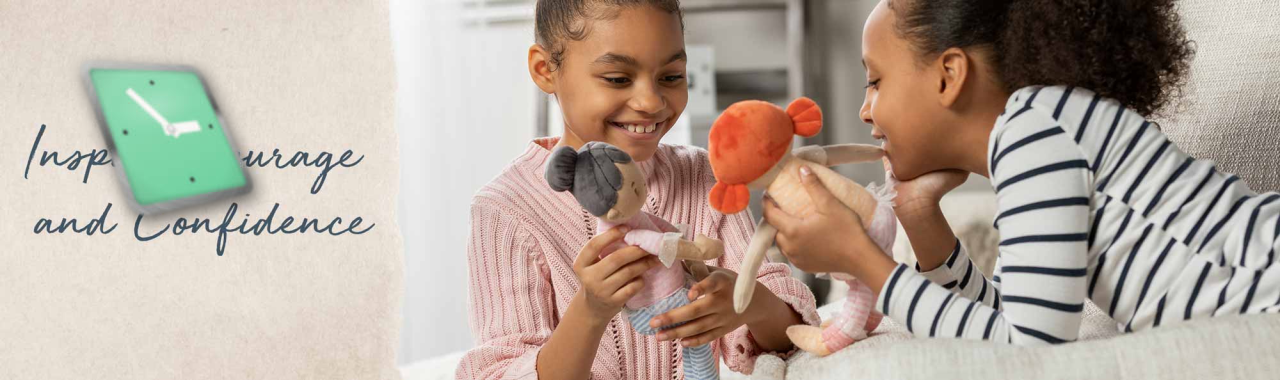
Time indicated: 2:54
